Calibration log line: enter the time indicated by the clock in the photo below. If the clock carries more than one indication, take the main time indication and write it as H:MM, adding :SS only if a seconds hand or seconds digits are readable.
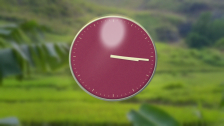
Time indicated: 3:16
